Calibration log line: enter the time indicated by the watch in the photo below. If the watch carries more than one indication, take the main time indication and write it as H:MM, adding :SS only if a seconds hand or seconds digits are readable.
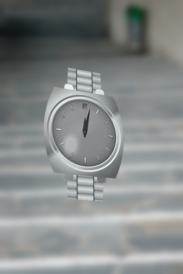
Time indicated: 12:02
